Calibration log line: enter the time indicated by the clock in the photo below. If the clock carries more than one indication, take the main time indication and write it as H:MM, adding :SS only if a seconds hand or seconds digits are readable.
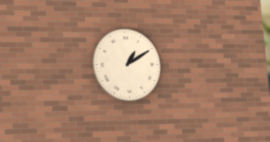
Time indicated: 1:10
